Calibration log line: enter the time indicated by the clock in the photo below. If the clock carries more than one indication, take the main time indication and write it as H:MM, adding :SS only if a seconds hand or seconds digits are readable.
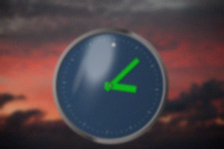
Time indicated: 3:07
